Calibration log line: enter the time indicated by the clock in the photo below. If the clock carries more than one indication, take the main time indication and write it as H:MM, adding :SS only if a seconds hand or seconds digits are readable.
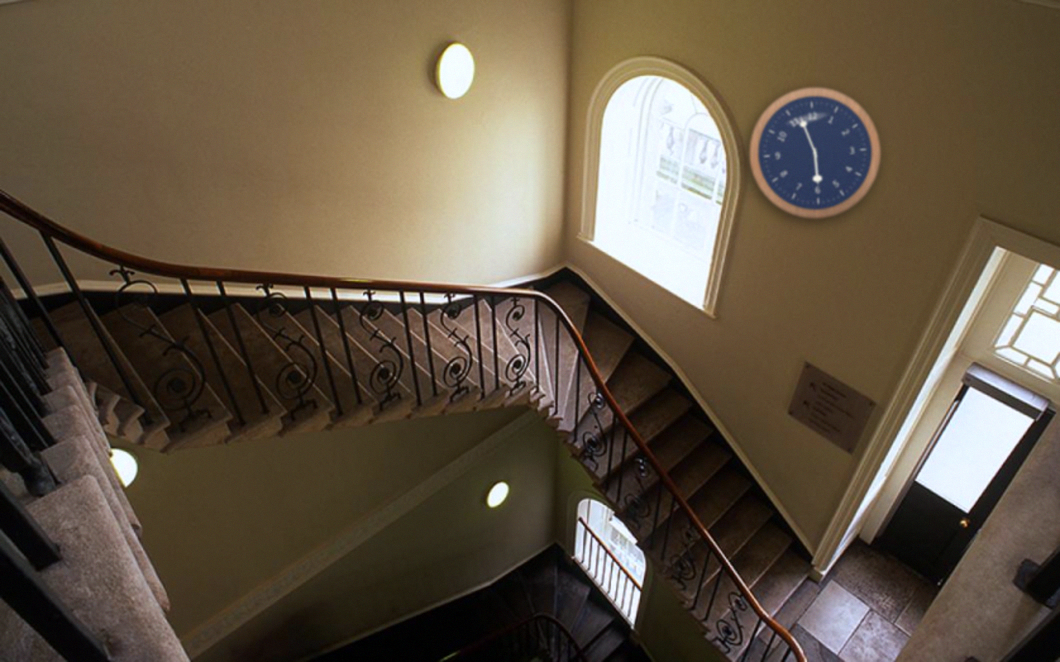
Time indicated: 5:57
